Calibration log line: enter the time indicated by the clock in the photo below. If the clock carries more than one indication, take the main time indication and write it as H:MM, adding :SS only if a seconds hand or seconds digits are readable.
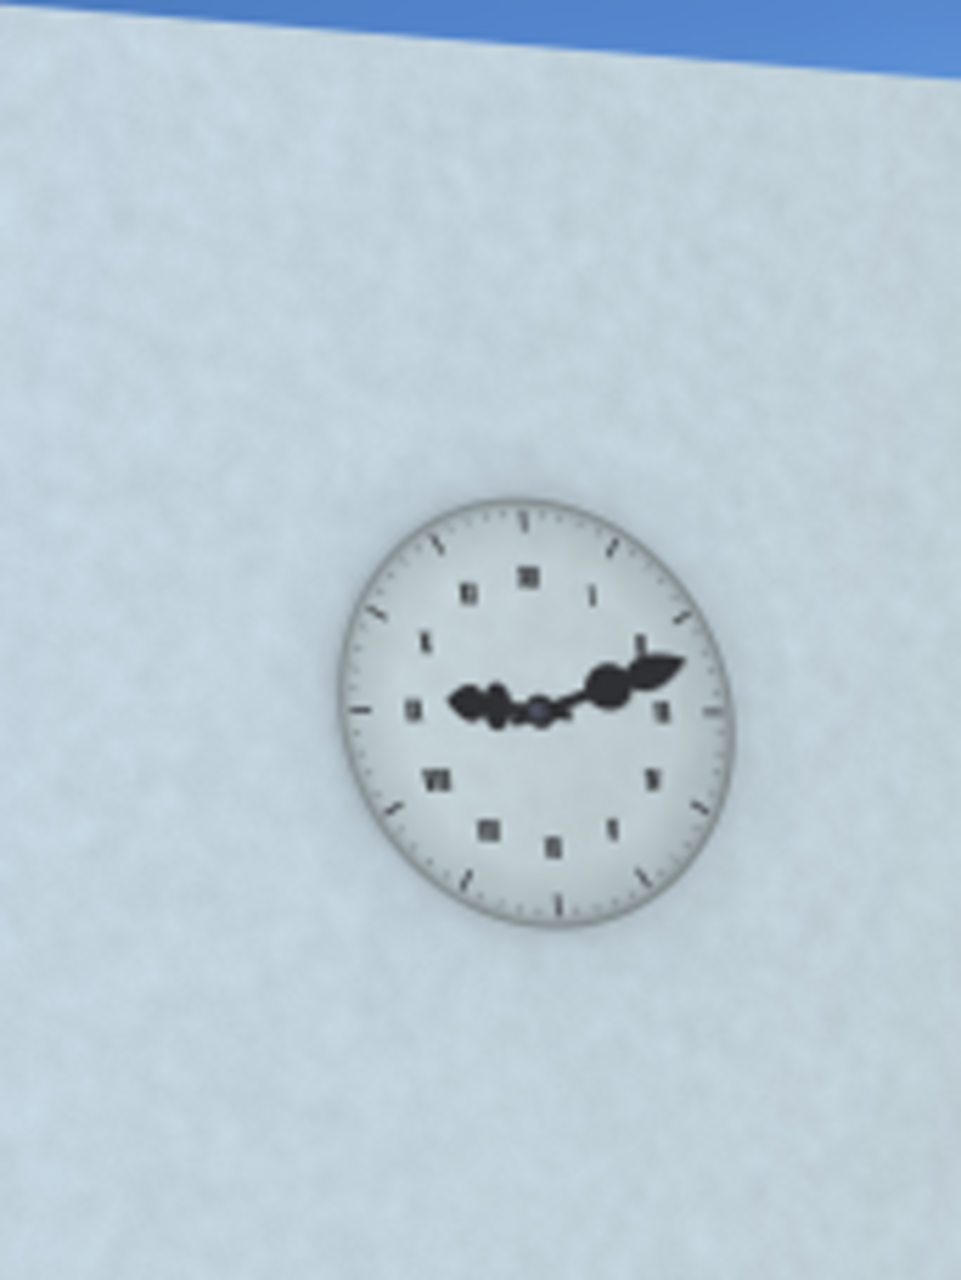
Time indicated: 9:12
